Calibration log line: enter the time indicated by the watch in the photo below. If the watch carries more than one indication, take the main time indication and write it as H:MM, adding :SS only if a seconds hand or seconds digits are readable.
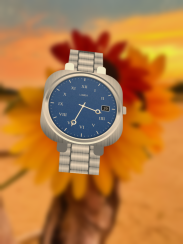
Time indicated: 3:34
